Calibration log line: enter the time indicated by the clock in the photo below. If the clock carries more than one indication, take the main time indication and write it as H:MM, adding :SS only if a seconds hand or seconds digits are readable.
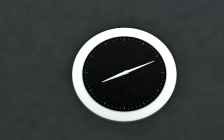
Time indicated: 8:11
